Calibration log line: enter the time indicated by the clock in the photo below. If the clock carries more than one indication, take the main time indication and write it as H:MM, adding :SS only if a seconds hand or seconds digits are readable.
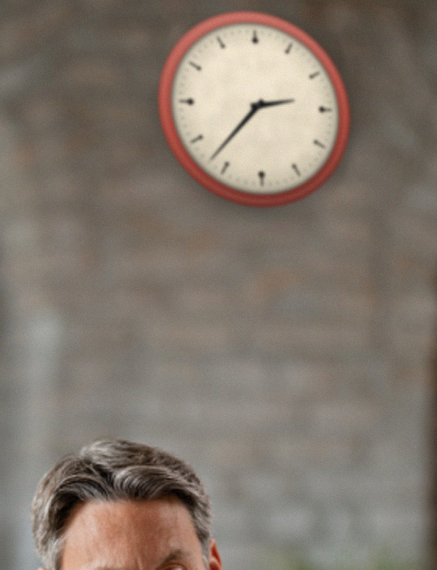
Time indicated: 2:37
